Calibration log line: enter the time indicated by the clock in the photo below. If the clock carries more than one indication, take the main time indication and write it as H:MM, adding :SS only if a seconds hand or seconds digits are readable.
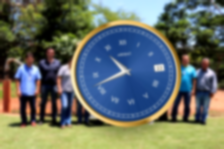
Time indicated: 10:42
